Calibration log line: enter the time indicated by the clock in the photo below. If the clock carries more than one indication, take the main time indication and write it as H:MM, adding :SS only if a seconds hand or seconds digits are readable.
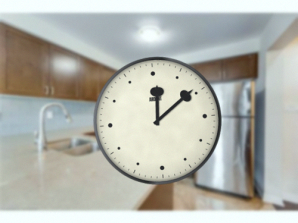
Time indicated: 12:09
